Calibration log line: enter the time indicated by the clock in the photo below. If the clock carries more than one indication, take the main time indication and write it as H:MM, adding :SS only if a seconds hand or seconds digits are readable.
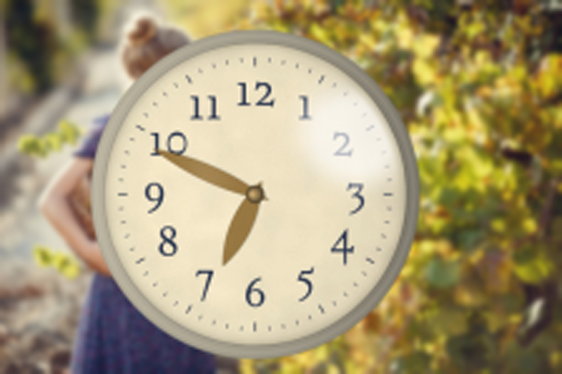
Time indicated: 6:49
